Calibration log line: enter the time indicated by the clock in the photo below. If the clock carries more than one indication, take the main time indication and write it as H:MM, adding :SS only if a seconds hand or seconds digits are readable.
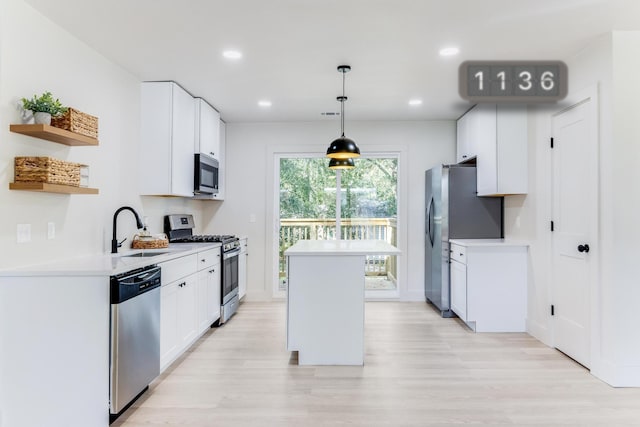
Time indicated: 11:36
